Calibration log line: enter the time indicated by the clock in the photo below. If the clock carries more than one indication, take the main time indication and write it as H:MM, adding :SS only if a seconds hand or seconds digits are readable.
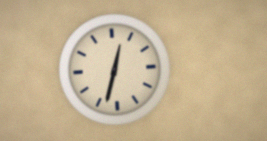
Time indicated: 12:33
